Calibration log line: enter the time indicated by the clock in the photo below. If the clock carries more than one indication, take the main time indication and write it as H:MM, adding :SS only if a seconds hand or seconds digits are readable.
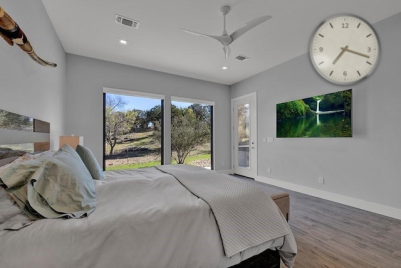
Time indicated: 7:18
